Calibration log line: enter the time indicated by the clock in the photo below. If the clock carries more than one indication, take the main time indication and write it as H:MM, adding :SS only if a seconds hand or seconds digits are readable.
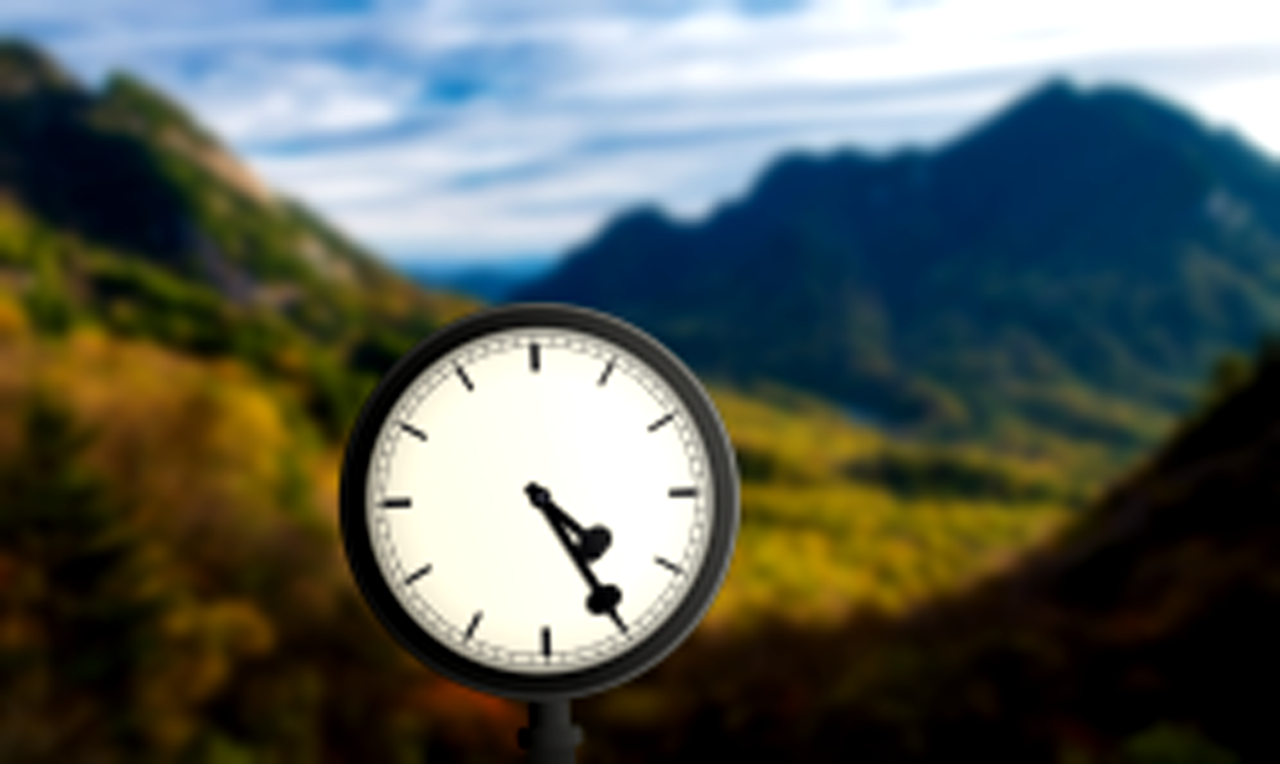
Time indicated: 4:25
